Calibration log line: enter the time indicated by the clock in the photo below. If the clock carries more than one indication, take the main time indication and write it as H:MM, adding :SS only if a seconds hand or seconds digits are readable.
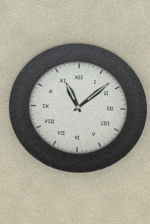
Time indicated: 11:08
